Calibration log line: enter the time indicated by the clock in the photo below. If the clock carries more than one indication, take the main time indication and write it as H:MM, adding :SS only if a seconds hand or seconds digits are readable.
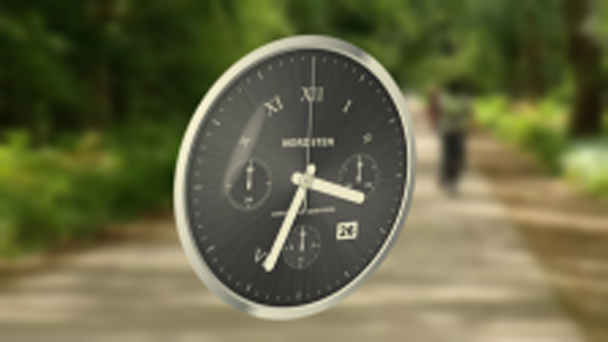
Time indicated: 3:34
